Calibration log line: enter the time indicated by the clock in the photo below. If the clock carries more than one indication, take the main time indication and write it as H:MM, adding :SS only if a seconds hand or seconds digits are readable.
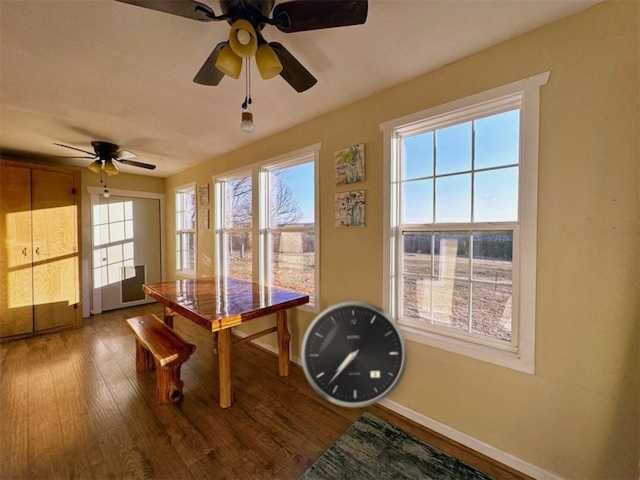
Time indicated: 7:37
